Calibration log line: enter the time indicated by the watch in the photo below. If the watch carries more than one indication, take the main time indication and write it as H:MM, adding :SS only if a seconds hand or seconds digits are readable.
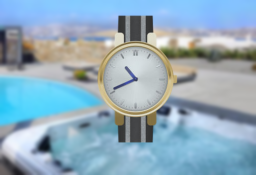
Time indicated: 10:41
